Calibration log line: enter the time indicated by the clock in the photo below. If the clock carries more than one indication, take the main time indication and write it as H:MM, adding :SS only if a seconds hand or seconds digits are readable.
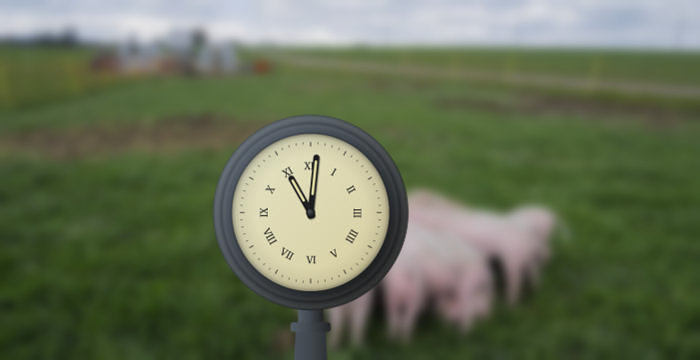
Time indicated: 11:01
